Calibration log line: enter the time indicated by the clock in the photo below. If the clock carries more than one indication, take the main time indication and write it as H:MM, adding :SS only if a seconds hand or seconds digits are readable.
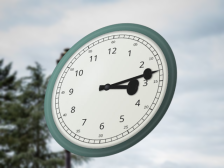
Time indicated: 3:13
